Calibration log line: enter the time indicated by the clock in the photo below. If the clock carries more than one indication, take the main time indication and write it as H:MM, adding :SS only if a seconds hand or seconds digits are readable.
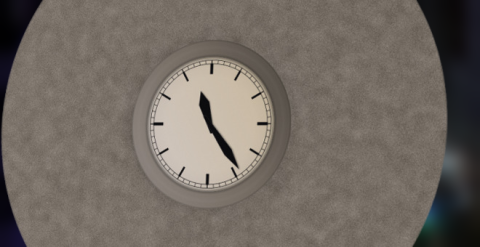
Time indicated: 11:24
